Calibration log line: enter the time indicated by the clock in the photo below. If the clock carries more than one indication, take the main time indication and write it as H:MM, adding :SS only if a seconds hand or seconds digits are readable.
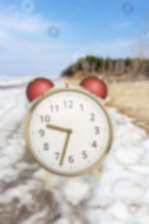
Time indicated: 9:33
